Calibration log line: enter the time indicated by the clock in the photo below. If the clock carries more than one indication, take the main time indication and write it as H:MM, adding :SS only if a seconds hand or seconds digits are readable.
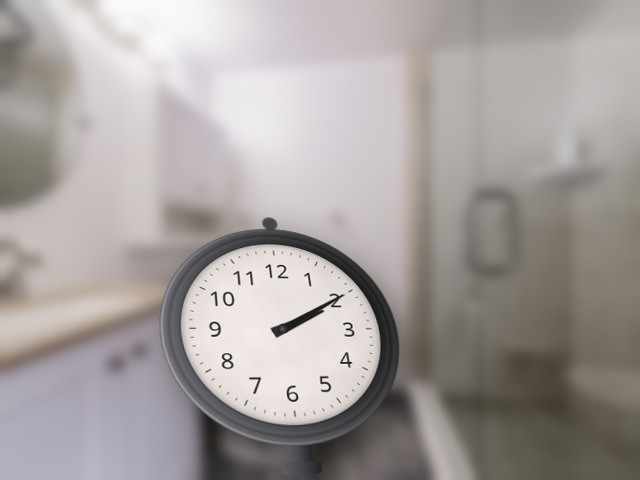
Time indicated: 2:10
